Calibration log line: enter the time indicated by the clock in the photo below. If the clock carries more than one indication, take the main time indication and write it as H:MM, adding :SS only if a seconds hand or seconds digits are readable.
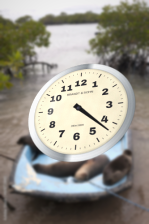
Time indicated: 4:22
